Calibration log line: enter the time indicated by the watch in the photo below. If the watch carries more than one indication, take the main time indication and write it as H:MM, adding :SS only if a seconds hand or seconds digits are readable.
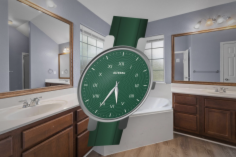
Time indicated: 5:35
